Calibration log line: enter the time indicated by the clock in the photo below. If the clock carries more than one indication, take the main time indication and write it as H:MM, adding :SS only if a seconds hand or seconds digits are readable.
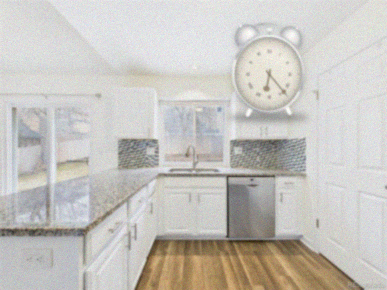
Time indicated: 6:23
